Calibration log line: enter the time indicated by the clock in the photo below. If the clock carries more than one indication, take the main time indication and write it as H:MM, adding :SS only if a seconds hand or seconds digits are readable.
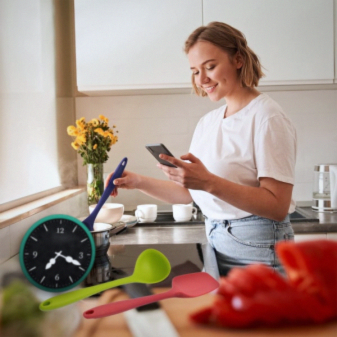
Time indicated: 7:19
